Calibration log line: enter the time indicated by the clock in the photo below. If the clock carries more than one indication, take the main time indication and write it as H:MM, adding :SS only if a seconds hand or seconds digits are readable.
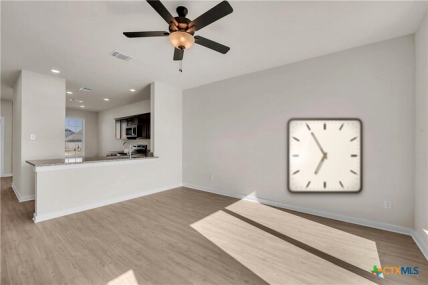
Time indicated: 6:55
